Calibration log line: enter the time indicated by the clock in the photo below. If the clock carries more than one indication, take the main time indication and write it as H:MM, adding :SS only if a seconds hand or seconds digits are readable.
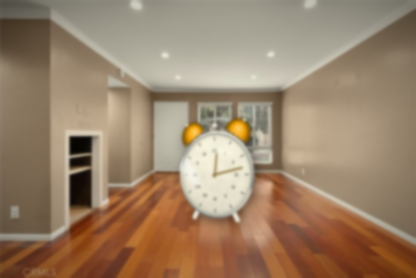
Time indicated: 12:13
